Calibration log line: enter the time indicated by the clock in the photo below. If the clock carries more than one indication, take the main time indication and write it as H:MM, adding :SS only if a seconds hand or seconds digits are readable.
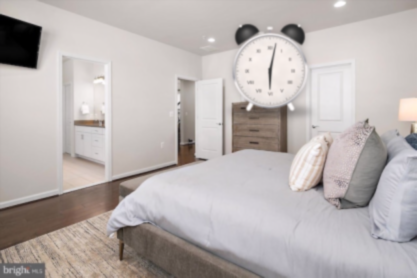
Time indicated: 6:02
